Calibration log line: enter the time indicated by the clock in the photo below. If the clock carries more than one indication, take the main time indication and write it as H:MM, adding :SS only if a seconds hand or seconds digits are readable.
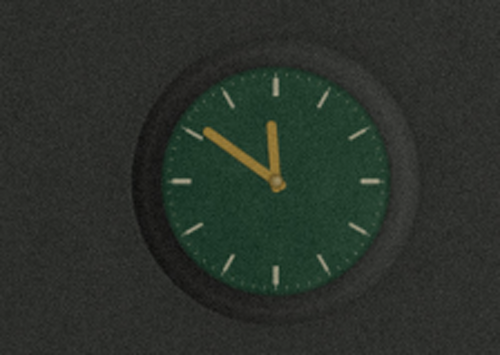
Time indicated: 11:51
